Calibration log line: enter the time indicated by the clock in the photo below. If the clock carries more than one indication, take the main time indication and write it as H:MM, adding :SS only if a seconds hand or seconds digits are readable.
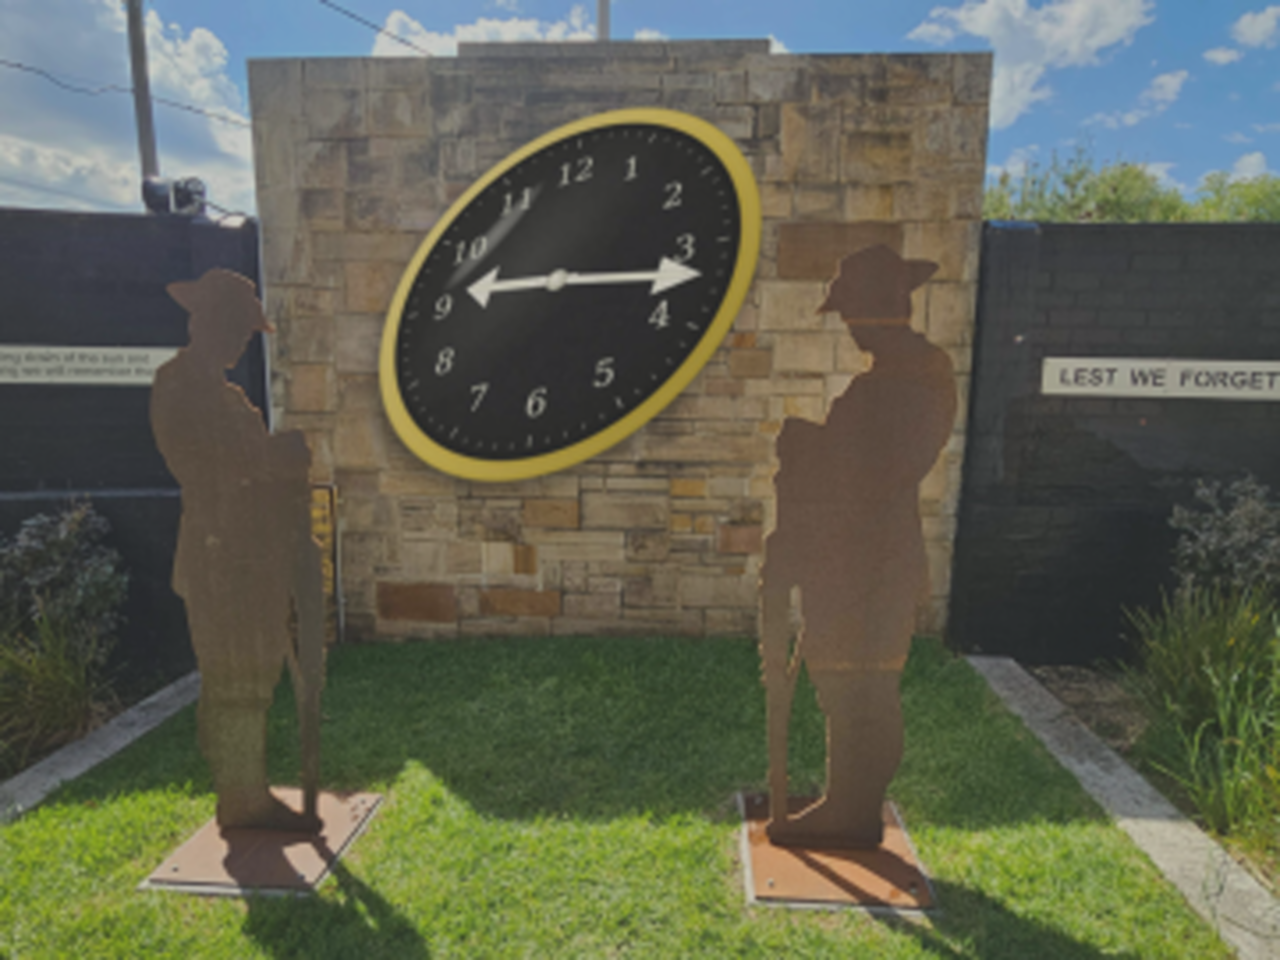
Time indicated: 9:17
